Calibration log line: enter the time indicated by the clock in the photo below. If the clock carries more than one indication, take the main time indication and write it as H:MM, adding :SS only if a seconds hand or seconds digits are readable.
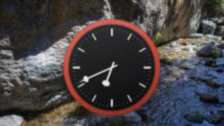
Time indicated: 6:41
